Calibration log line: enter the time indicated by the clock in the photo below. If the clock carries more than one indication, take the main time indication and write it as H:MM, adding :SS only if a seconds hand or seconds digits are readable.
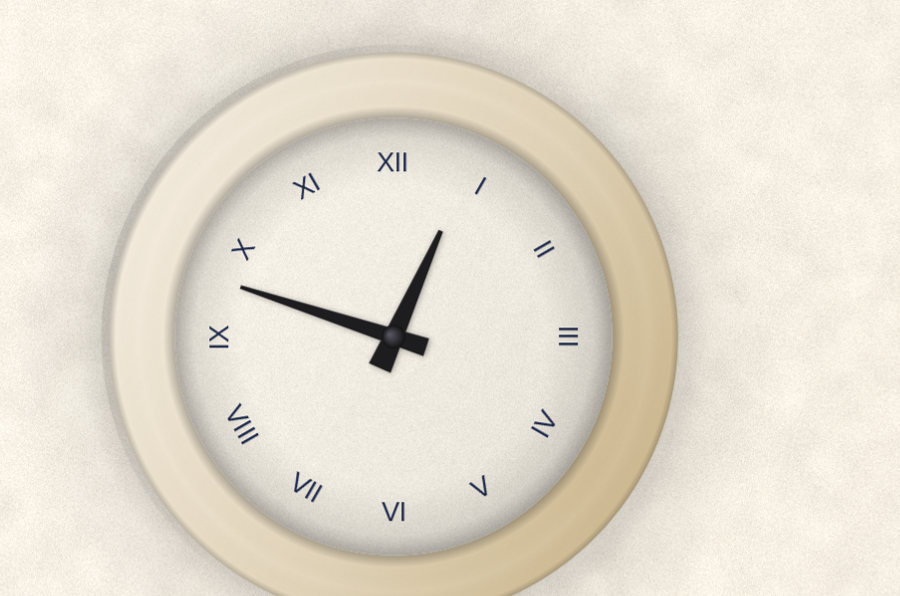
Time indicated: 12:48
